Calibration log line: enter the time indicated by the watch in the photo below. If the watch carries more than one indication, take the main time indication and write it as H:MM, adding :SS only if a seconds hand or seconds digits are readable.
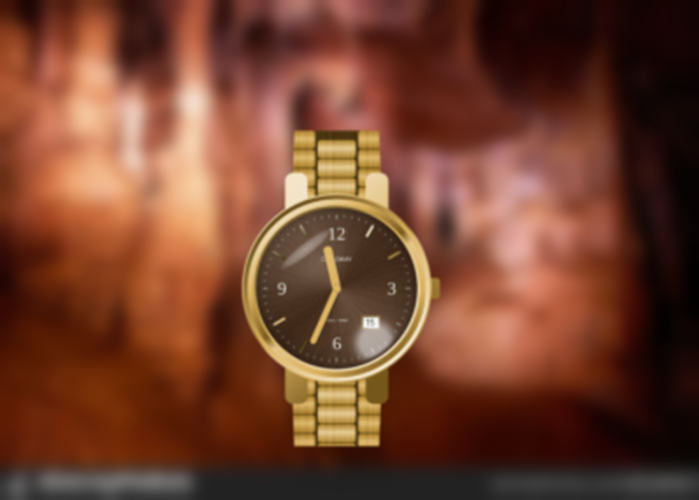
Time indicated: 11:34
